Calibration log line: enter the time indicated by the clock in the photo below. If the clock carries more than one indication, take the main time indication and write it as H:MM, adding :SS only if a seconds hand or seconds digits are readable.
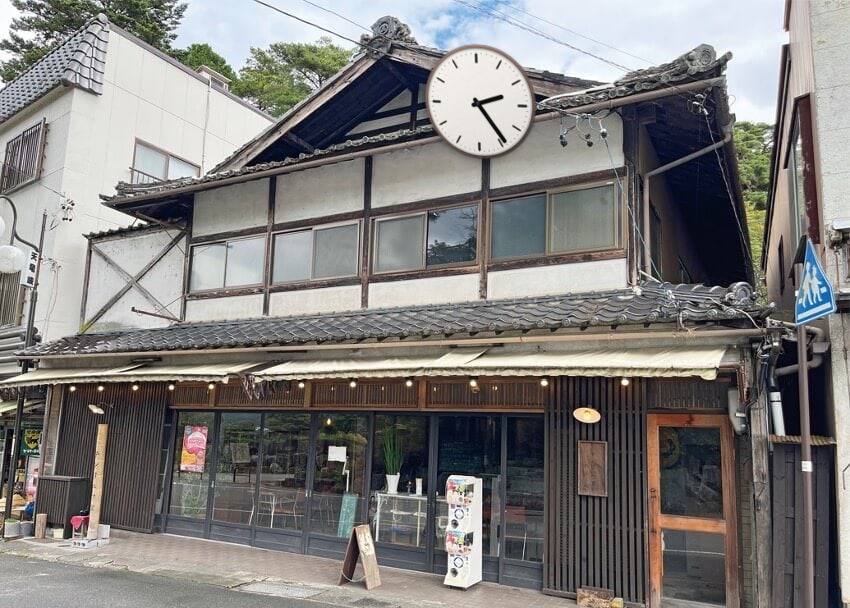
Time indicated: 2:24
